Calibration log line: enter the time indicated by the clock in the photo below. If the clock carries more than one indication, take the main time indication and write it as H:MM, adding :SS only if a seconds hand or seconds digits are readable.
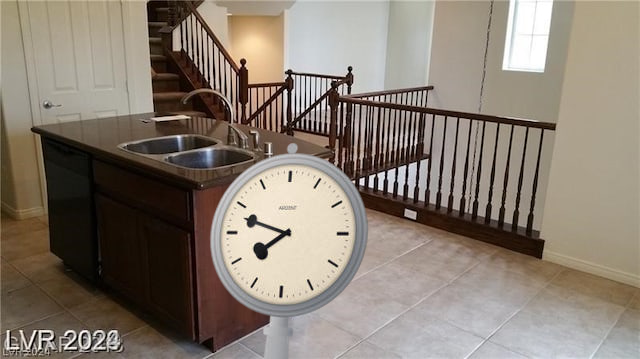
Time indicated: 7:48
